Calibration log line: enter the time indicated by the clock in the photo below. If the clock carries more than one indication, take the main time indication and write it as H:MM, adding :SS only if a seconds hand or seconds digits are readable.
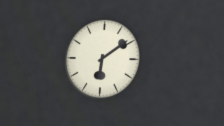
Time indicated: 6:09
